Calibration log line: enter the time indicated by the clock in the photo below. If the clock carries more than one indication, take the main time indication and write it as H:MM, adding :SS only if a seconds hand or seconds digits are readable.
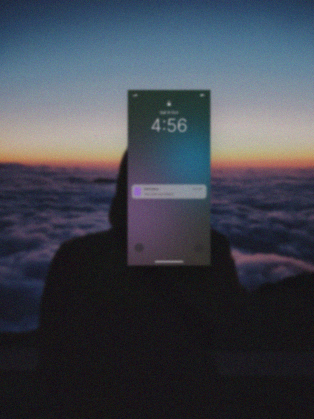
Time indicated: 4:56
